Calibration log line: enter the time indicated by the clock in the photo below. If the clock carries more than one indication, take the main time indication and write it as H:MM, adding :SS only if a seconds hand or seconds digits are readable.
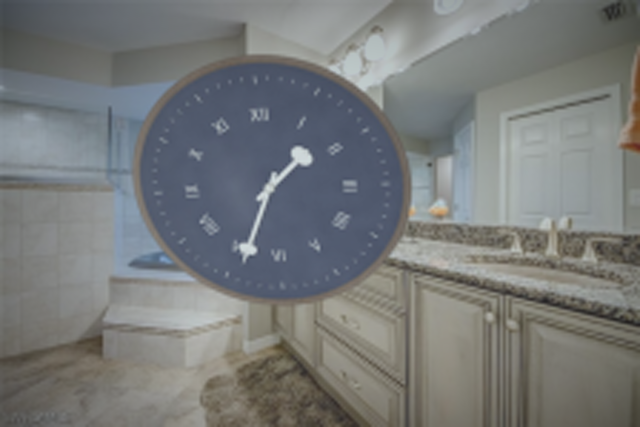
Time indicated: 1:34
